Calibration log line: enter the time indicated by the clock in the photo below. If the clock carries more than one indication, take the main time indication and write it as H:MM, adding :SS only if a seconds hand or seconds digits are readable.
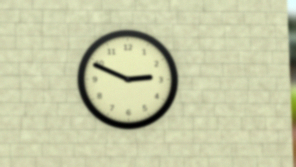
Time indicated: 2:49
